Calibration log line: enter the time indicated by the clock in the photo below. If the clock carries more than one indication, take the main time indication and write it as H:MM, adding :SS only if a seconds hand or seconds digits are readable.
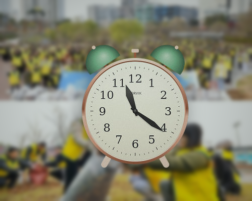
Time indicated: 11:21
